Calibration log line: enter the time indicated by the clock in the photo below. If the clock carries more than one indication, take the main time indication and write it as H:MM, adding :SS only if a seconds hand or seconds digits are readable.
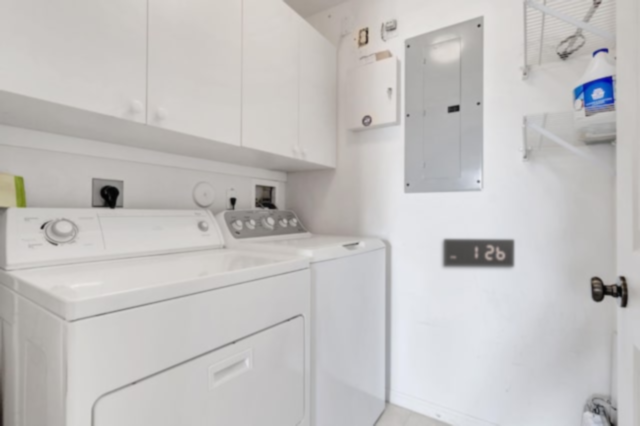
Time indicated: 1:26
